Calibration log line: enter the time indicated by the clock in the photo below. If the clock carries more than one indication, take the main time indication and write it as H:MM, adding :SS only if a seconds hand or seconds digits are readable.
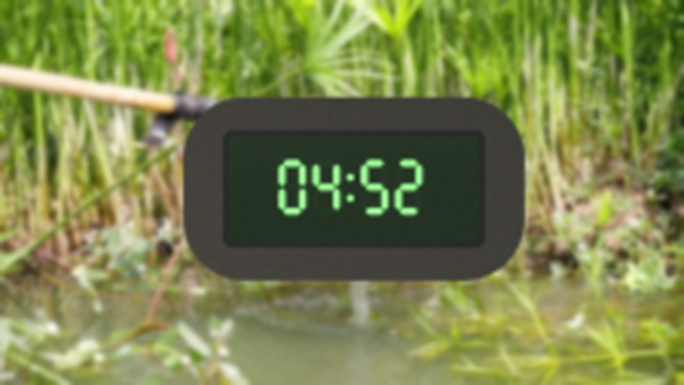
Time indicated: 4:52
